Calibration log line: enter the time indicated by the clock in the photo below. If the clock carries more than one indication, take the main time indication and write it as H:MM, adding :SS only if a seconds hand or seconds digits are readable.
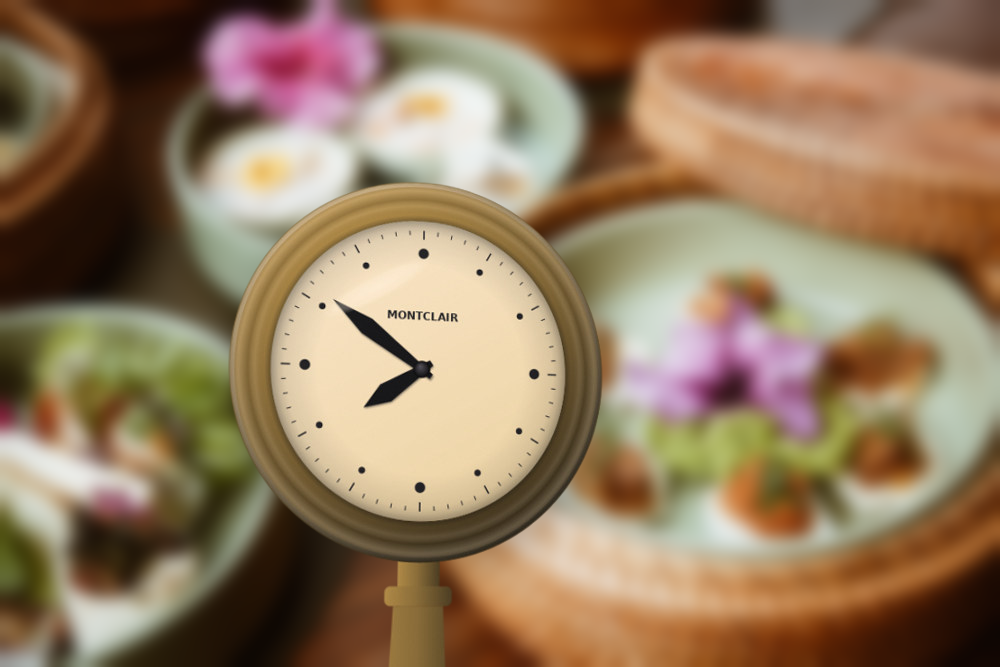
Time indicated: 7:51
